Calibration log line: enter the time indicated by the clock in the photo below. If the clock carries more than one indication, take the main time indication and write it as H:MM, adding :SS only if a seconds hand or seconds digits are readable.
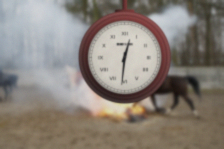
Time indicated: 12:31
